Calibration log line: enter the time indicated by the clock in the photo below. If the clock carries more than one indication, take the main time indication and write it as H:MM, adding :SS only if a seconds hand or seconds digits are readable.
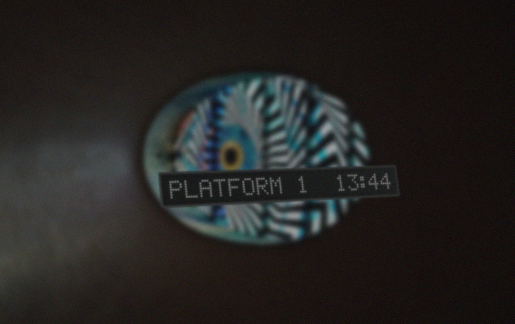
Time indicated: 13:44
